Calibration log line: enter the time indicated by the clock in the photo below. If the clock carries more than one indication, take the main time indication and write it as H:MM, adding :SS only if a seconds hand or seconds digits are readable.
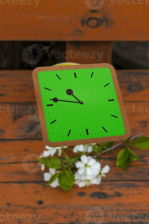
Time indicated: 10:47
